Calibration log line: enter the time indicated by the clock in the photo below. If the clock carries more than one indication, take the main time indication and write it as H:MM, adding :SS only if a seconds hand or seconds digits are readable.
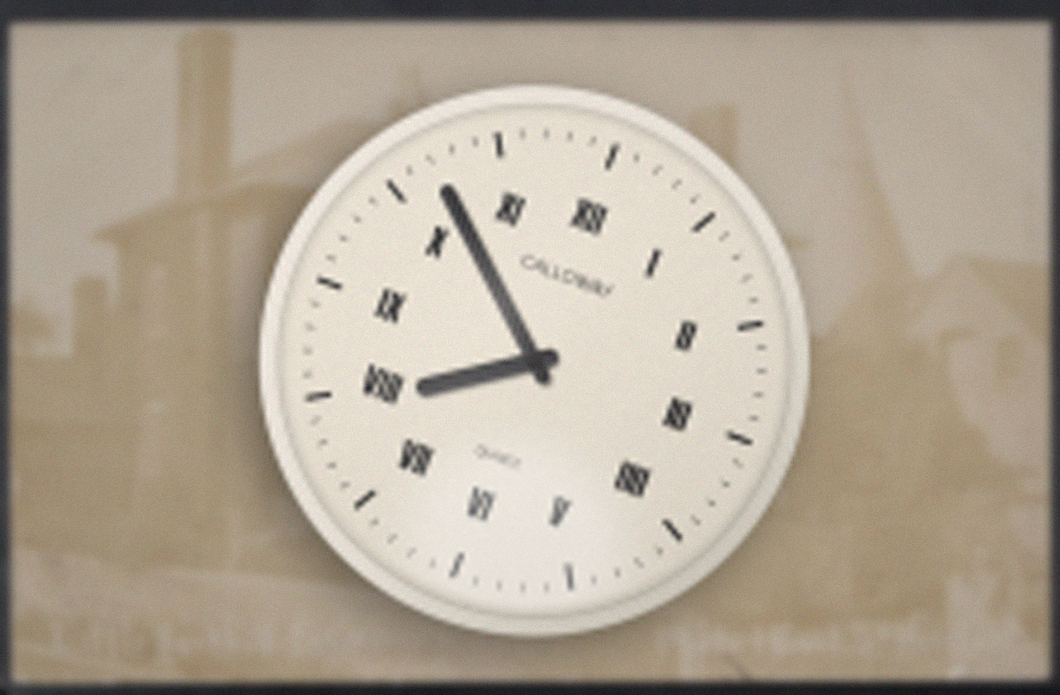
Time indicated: 7:52
